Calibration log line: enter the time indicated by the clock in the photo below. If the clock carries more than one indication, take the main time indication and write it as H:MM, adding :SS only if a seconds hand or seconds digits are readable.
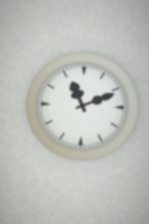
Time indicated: 11:11
